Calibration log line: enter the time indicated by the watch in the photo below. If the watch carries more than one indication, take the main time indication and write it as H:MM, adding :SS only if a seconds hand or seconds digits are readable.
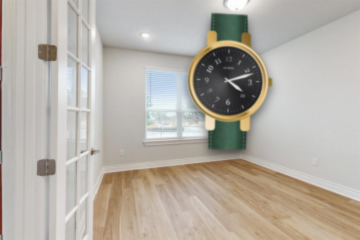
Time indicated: 4:12
